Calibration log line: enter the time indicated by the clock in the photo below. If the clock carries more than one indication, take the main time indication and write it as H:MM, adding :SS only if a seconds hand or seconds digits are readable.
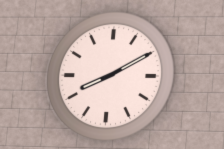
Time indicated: 8:10
